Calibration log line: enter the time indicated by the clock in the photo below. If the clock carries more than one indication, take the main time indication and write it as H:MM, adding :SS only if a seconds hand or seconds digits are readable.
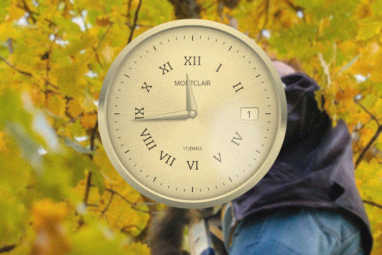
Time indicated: 11:44
